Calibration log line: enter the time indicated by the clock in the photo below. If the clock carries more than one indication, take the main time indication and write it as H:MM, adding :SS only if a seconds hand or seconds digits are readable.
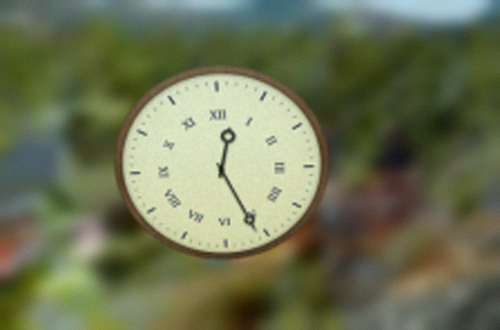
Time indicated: 12:26
